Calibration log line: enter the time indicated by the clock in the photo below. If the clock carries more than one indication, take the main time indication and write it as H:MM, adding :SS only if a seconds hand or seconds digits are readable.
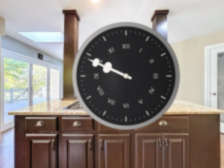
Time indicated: 9:49
